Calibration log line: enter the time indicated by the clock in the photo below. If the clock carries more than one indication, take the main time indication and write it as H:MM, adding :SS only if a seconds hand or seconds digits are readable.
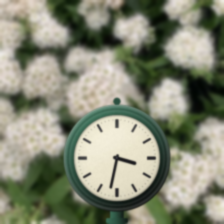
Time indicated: 3:32
